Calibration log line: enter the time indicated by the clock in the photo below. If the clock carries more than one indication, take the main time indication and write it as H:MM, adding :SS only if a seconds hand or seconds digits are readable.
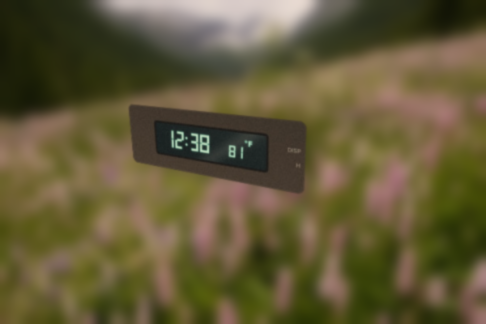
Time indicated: 12:38
